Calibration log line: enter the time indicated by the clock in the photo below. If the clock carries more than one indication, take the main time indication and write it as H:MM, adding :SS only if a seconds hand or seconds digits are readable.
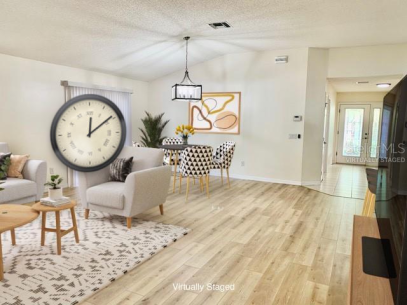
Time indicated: 12:09
